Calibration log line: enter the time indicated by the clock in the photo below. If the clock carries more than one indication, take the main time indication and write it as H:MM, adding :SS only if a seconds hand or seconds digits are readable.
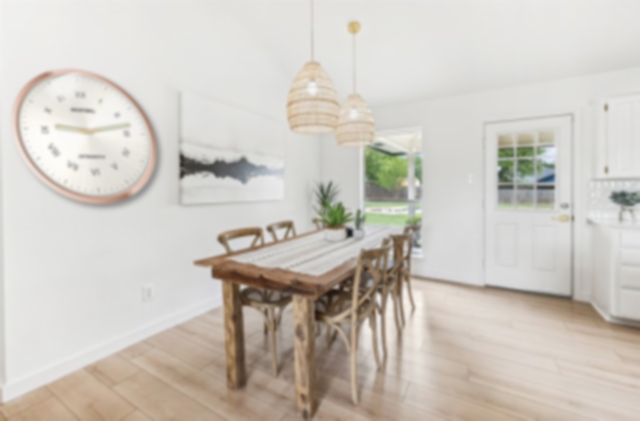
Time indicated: 9:13
